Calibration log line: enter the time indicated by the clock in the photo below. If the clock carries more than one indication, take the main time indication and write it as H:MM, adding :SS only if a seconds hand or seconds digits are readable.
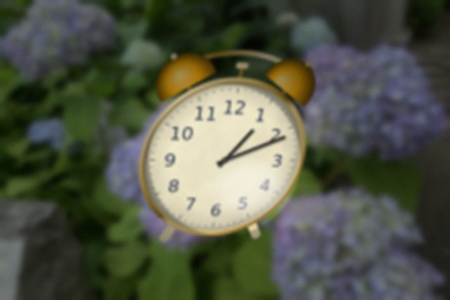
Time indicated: 1:11
